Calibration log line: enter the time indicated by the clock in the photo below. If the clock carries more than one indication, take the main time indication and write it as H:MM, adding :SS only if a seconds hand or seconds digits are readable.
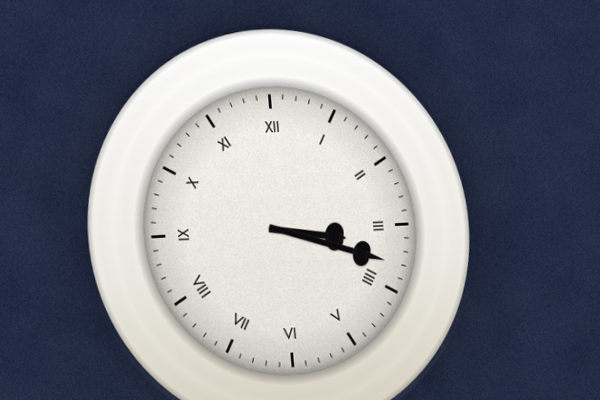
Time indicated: 3:18
